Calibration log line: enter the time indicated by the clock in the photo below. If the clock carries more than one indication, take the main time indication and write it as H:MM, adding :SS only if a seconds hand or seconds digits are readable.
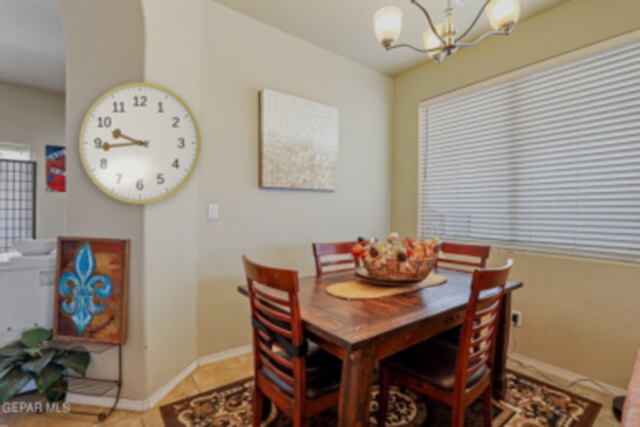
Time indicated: 9:44
